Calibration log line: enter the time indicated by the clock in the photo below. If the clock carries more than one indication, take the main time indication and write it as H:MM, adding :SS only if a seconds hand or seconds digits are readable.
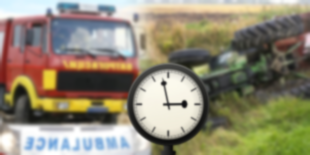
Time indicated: 2:58
